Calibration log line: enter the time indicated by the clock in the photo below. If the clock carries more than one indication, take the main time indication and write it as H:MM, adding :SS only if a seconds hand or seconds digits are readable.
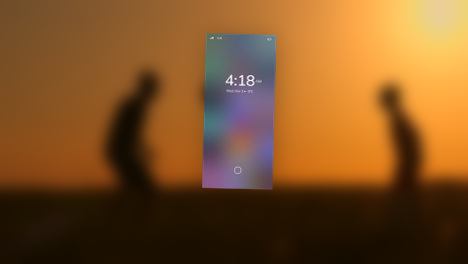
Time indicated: 4:18
